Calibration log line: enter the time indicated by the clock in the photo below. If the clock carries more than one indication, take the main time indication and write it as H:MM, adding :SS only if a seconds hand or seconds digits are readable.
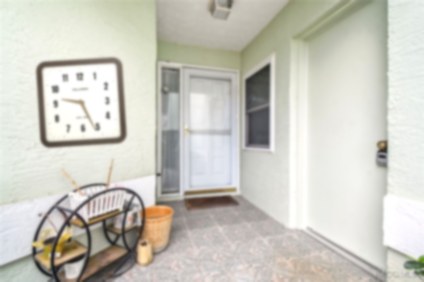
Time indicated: 9:26
